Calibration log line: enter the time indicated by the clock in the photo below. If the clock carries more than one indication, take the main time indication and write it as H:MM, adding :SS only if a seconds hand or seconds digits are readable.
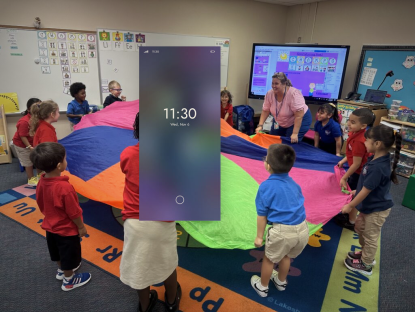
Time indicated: 11:30
